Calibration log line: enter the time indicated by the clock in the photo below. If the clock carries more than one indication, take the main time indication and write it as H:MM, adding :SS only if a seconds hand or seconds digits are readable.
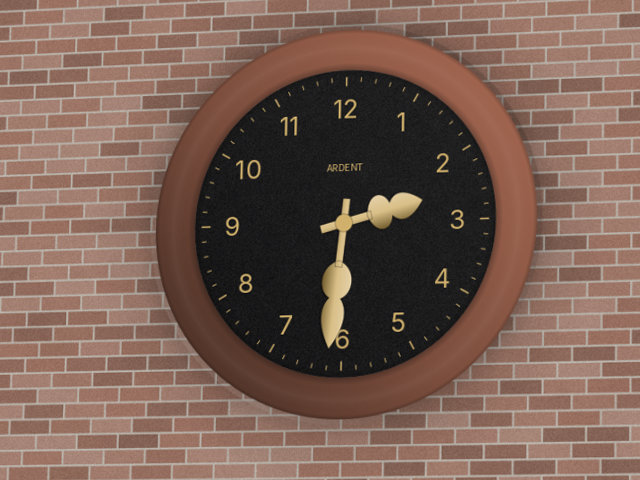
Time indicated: 2:31
